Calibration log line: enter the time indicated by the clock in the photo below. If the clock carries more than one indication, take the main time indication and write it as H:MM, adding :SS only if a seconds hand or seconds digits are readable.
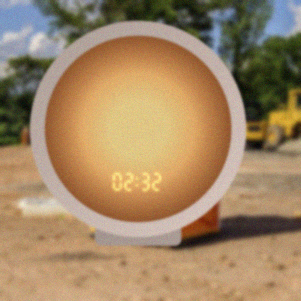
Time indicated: 2:32
